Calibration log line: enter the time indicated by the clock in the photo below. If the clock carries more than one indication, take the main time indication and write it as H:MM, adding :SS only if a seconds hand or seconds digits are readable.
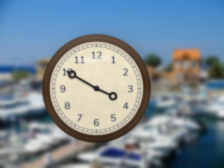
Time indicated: 3:50
